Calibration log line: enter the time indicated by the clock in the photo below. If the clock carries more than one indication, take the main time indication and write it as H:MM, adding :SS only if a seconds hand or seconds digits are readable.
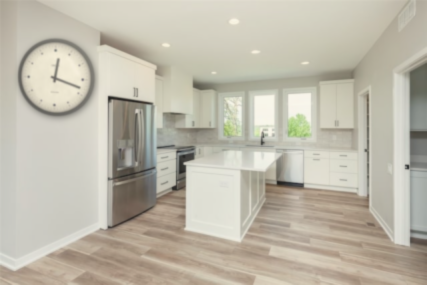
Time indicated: 12:18
